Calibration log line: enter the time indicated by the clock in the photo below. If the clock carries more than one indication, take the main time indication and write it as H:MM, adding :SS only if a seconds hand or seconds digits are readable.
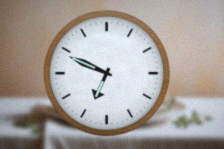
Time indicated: 6:49
